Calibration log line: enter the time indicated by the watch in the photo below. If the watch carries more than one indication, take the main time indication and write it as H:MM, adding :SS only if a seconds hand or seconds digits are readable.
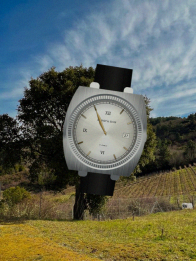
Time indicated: 10:55
